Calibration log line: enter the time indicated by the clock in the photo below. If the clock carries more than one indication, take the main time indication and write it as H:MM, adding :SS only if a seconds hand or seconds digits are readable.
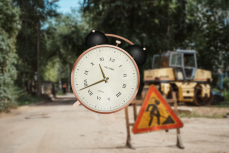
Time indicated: 10:38
